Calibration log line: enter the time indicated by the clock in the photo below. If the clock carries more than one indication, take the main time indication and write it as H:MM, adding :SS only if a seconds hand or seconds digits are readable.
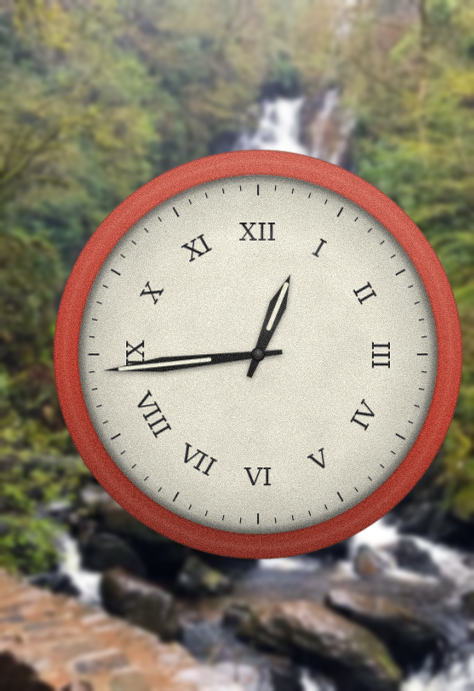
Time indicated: 12:44
